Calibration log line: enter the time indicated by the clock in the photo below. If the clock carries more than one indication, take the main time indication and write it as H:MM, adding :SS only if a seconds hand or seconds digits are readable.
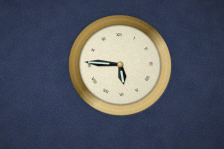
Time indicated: 5:46
